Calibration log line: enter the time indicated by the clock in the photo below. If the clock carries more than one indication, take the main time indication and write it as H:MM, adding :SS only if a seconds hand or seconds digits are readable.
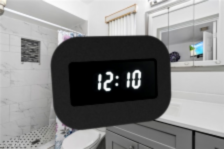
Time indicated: 12:10
